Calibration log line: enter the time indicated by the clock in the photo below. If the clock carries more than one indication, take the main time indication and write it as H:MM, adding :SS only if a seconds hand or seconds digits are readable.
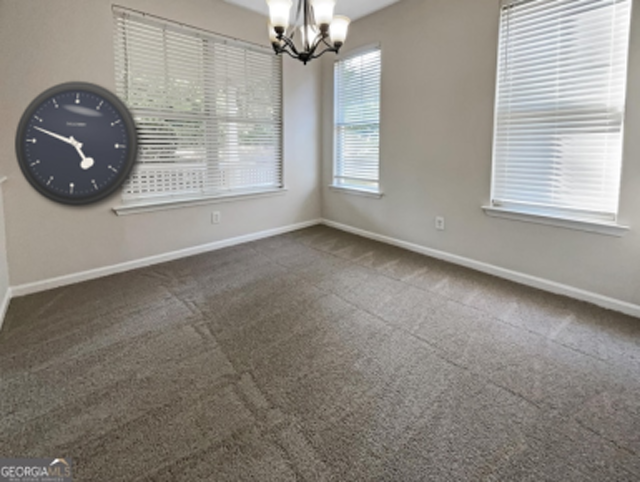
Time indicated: 4:48
